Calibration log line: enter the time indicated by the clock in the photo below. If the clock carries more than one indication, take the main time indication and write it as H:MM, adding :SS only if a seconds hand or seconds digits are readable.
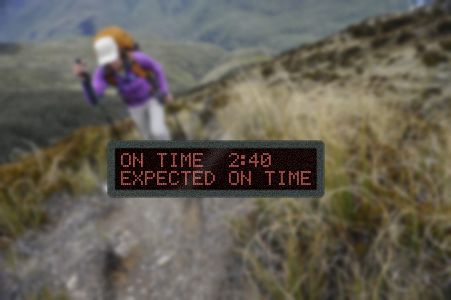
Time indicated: 2:40
